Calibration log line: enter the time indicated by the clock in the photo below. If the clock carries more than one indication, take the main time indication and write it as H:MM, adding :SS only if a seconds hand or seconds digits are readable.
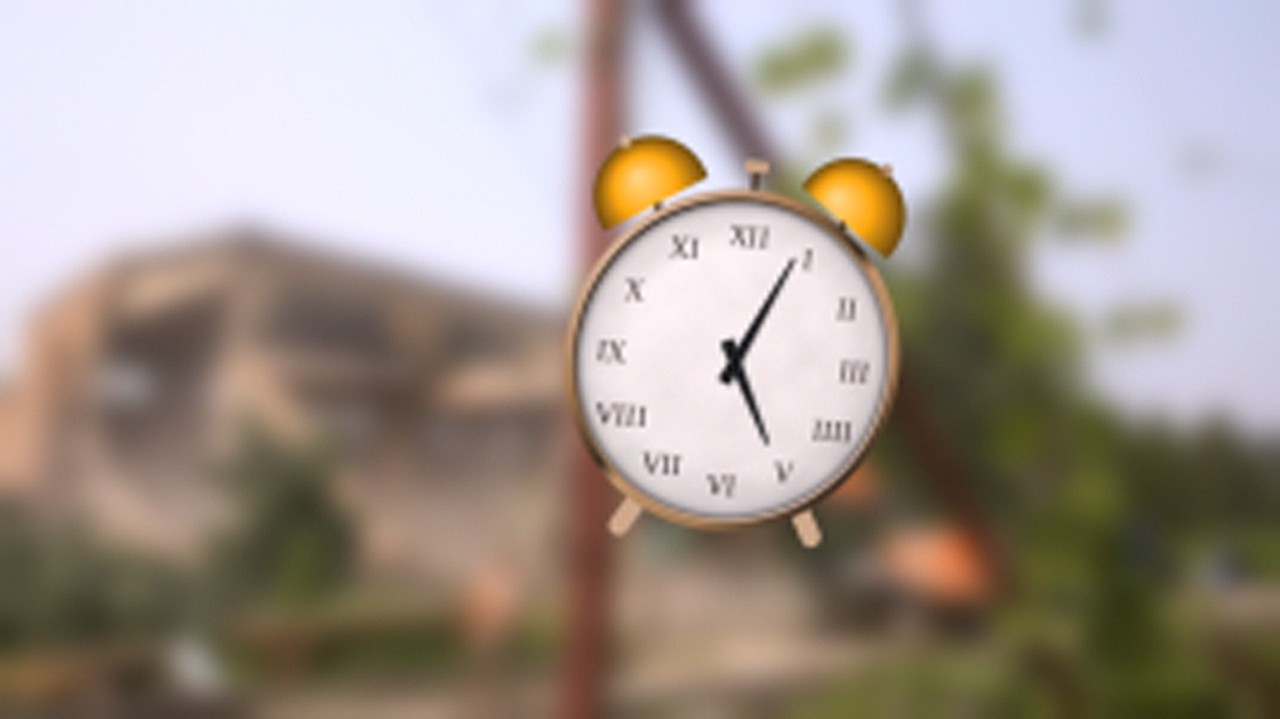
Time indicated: 5:04
